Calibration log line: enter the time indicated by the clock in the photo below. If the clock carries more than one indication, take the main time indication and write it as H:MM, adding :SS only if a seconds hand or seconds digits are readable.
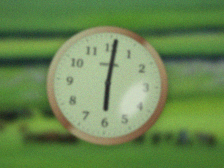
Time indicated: 6:01
